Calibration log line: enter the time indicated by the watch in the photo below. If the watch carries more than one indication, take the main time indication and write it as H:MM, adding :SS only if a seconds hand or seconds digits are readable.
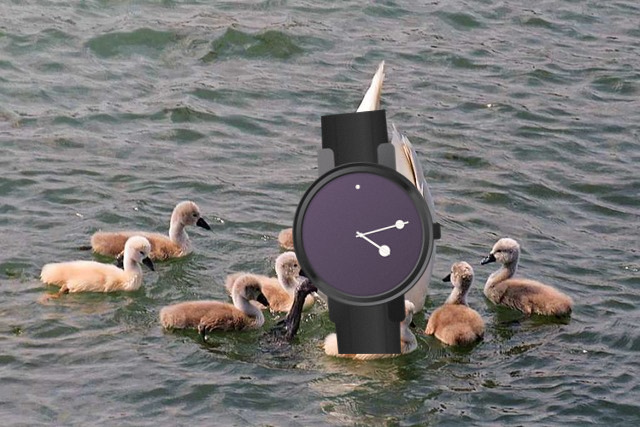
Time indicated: 4:13
